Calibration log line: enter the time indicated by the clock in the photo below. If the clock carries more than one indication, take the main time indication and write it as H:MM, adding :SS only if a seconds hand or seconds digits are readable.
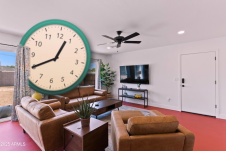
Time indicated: 12:40
